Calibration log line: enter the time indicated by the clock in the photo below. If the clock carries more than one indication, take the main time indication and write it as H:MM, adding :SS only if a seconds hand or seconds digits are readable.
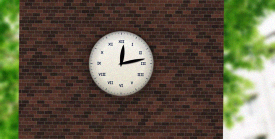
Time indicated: 12:13
